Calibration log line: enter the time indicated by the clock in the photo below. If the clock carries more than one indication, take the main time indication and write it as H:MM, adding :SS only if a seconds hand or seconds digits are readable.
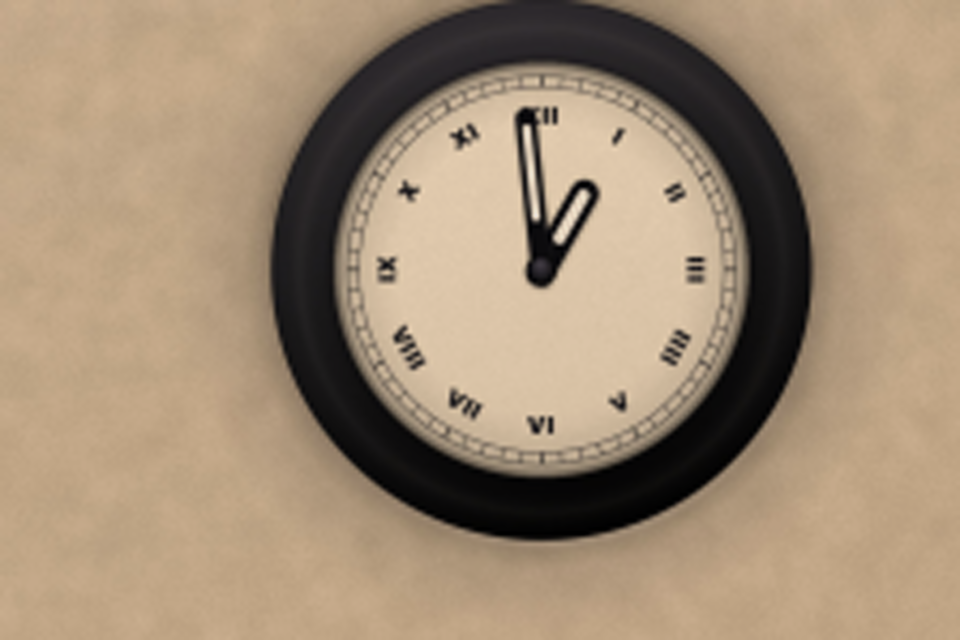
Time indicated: 12:59
